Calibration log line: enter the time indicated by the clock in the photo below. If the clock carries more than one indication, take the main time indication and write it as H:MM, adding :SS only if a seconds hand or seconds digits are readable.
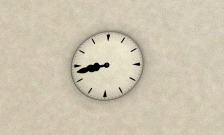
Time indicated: 8:43
